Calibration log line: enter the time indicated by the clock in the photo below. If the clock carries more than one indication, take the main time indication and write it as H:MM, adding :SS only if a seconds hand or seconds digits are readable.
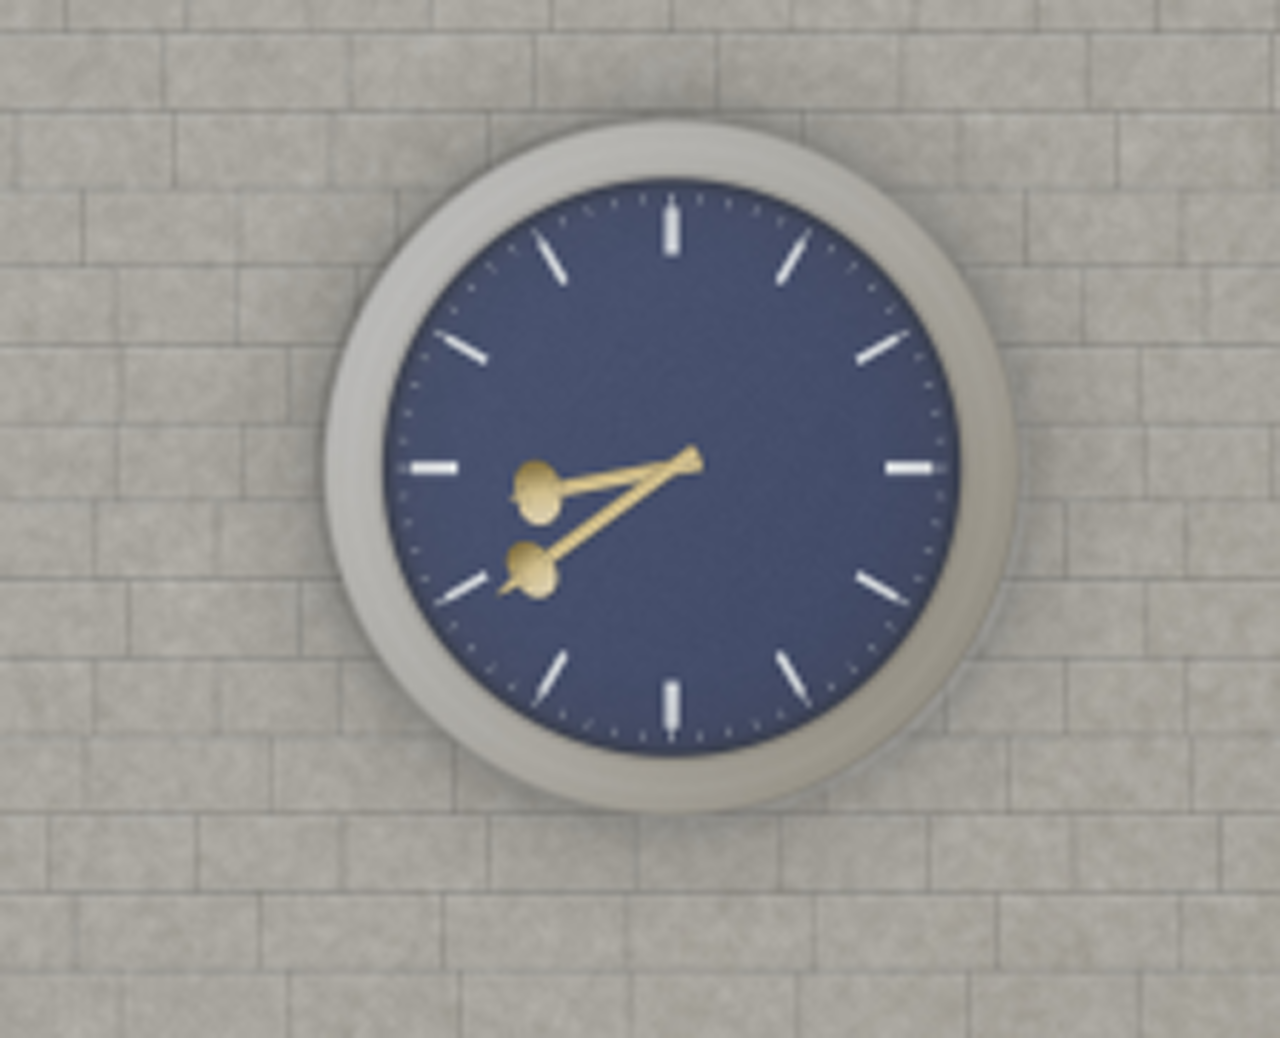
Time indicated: 8:39
